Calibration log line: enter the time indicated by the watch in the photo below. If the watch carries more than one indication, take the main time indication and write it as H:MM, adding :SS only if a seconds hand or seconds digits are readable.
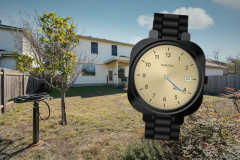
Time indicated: 4:21
